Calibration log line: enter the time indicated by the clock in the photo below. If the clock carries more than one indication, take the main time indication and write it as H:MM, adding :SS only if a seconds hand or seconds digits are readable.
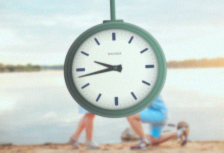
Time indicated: 9:43
